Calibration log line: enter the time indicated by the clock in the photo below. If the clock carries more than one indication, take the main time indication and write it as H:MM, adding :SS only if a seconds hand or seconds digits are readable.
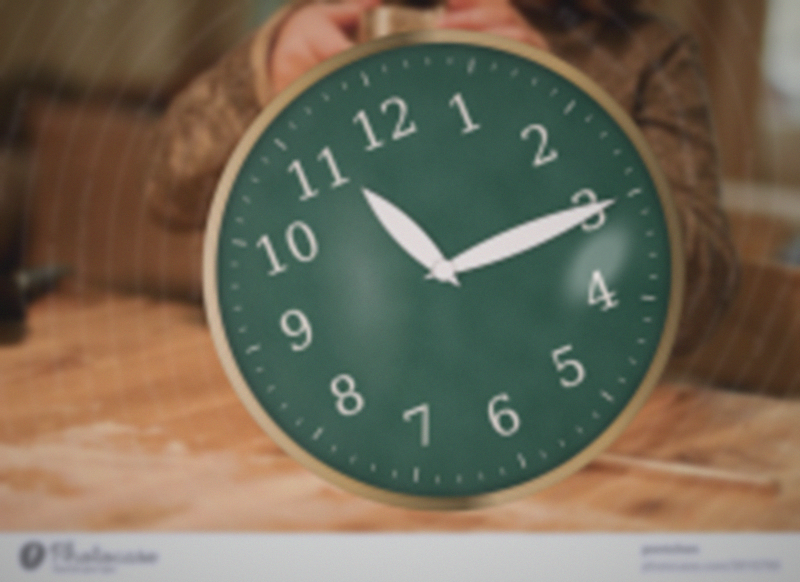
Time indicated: 11:15
